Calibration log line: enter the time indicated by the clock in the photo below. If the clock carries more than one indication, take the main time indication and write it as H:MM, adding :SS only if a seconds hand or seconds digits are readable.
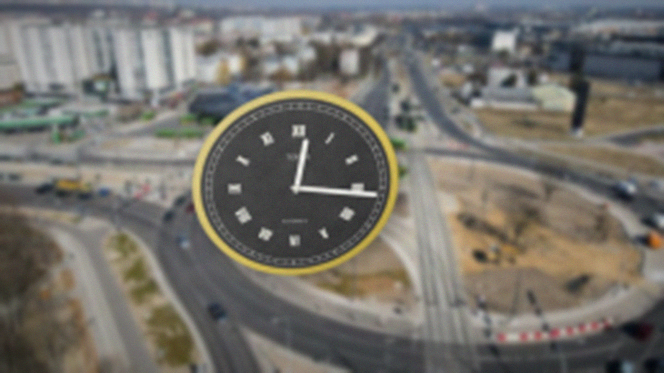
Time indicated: 12:16
